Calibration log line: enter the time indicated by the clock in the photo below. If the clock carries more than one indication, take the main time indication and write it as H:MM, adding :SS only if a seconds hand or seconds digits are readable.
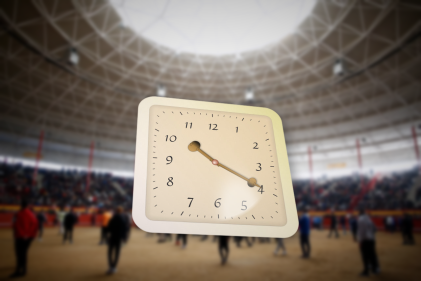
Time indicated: 10:20
